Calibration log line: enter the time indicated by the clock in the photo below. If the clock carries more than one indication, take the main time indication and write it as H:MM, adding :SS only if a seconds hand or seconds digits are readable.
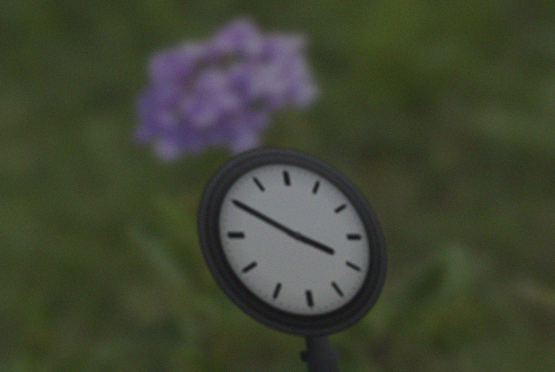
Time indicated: 3:50
